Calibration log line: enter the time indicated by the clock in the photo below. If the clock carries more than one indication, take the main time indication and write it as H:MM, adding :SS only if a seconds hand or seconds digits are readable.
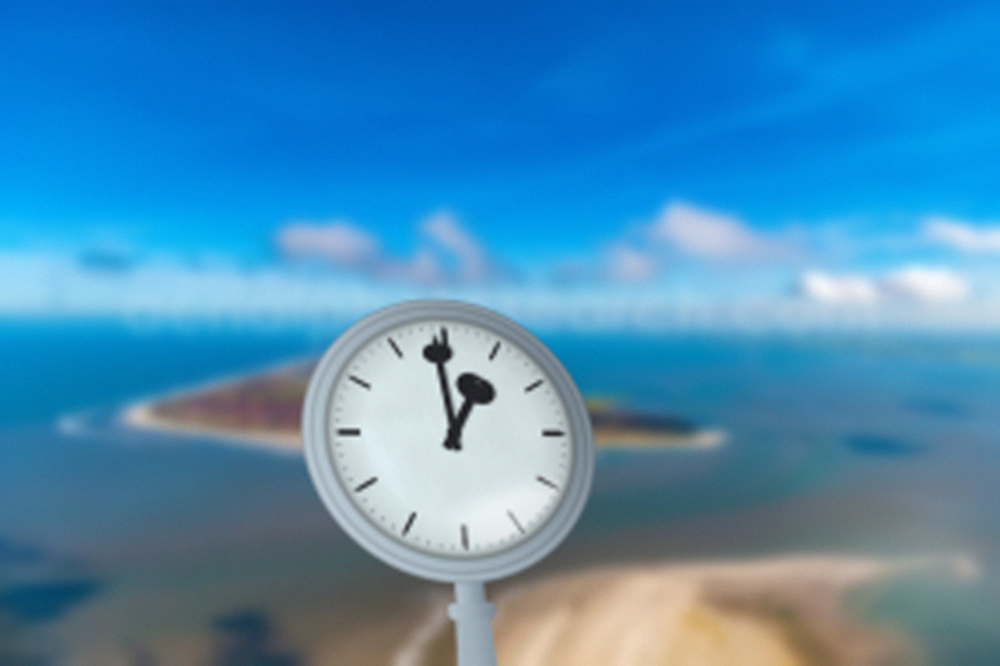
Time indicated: 12:59
